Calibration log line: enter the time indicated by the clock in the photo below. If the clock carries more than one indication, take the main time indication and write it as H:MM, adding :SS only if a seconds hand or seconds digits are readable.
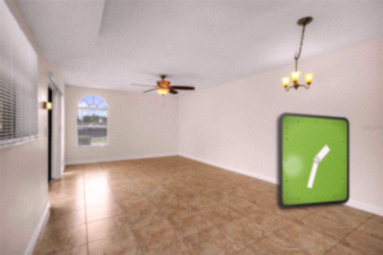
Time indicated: 1:33
